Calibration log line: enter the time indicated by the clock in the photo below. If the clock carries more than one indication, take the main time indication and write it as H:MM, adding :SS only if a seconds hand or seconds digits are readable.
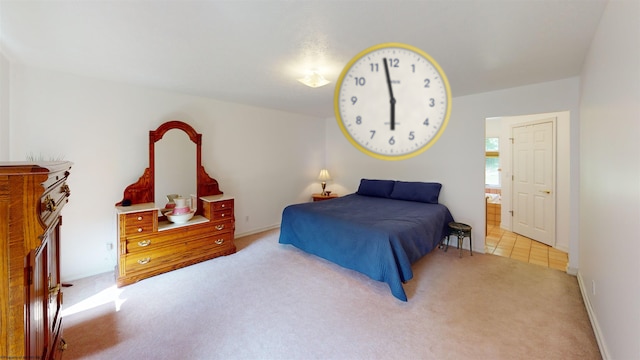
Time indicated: 5:58
